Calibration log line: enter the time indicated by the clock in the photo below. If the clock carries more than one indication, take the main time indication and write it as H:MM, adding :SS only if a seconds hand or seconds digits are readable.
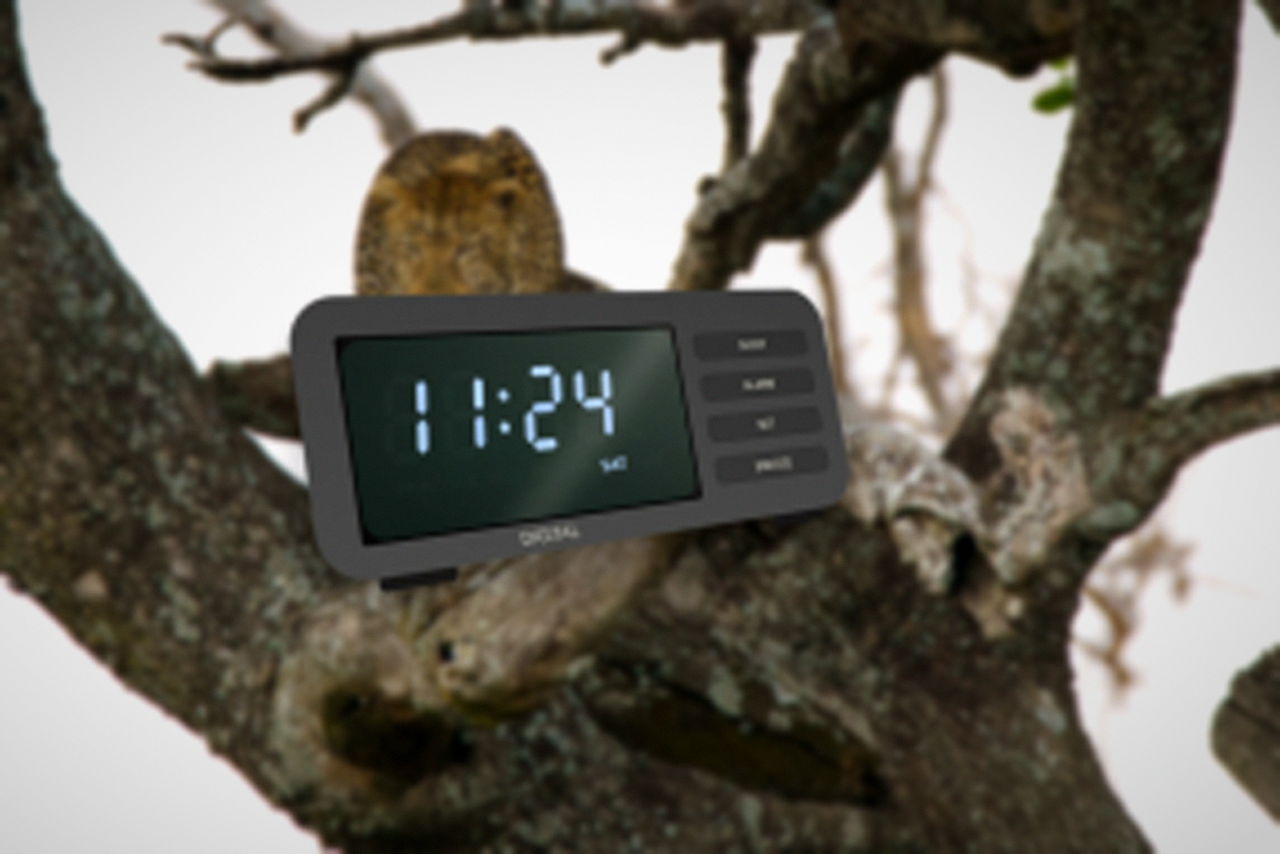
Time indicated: 11:24
